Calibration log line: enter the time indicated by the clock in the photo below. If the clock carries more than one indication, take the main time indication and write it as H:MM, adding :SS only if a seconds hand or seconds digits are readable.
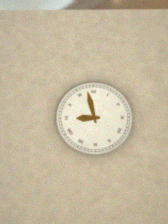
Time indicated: 8:58
